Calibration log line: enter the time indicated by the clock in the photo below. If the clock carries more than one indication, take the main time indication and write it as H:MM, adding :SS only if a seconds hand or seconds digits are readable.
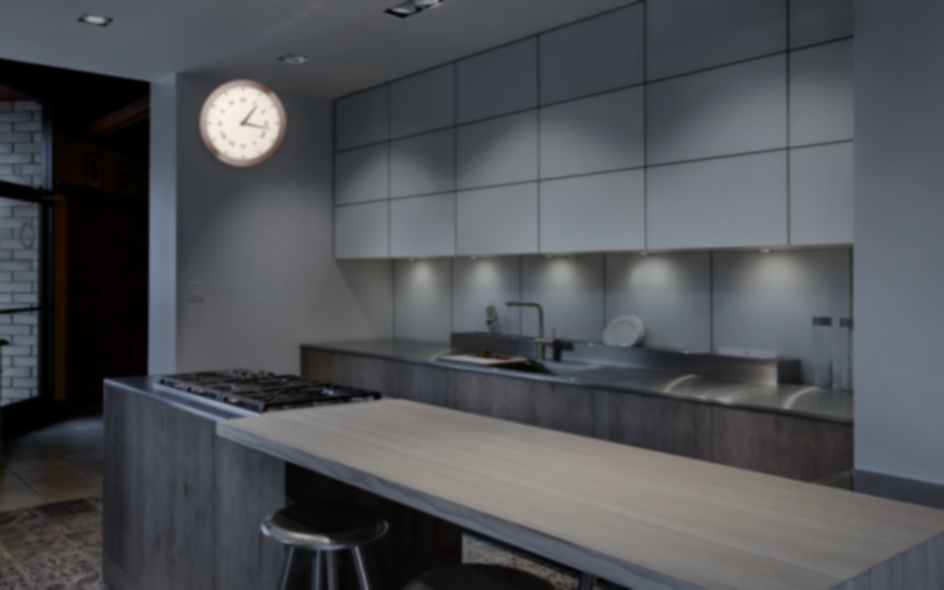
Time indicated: 1:17
